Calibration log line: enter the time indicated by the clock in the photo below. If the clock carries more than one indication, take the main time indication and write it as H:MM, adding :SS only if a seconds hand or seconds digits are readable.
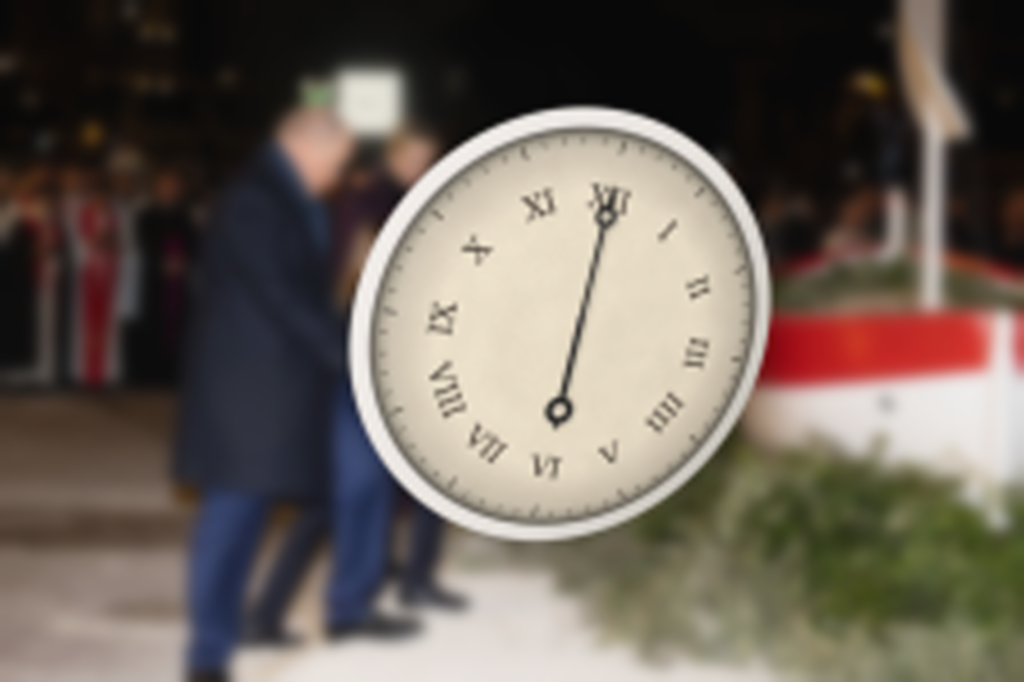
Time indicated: 6:00
